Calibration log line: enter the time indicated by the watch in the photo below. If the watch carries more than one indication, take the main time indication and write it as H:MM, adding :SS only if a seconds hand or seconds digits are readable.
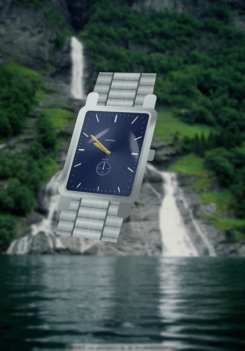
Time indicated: 9:51
